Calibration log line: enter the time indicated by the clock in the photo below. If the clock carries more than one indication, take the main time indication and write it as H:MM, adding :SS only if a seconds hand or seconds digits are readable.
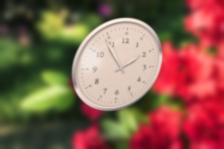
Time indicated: 1:54
